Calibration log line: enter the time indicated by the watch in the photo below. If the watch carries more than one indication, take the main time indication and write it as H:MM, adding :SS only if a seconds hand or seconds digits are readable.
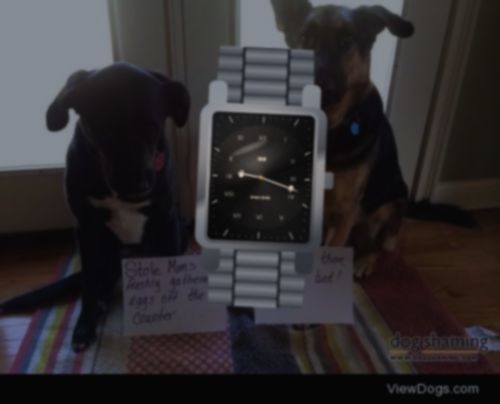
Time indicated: 9:18
